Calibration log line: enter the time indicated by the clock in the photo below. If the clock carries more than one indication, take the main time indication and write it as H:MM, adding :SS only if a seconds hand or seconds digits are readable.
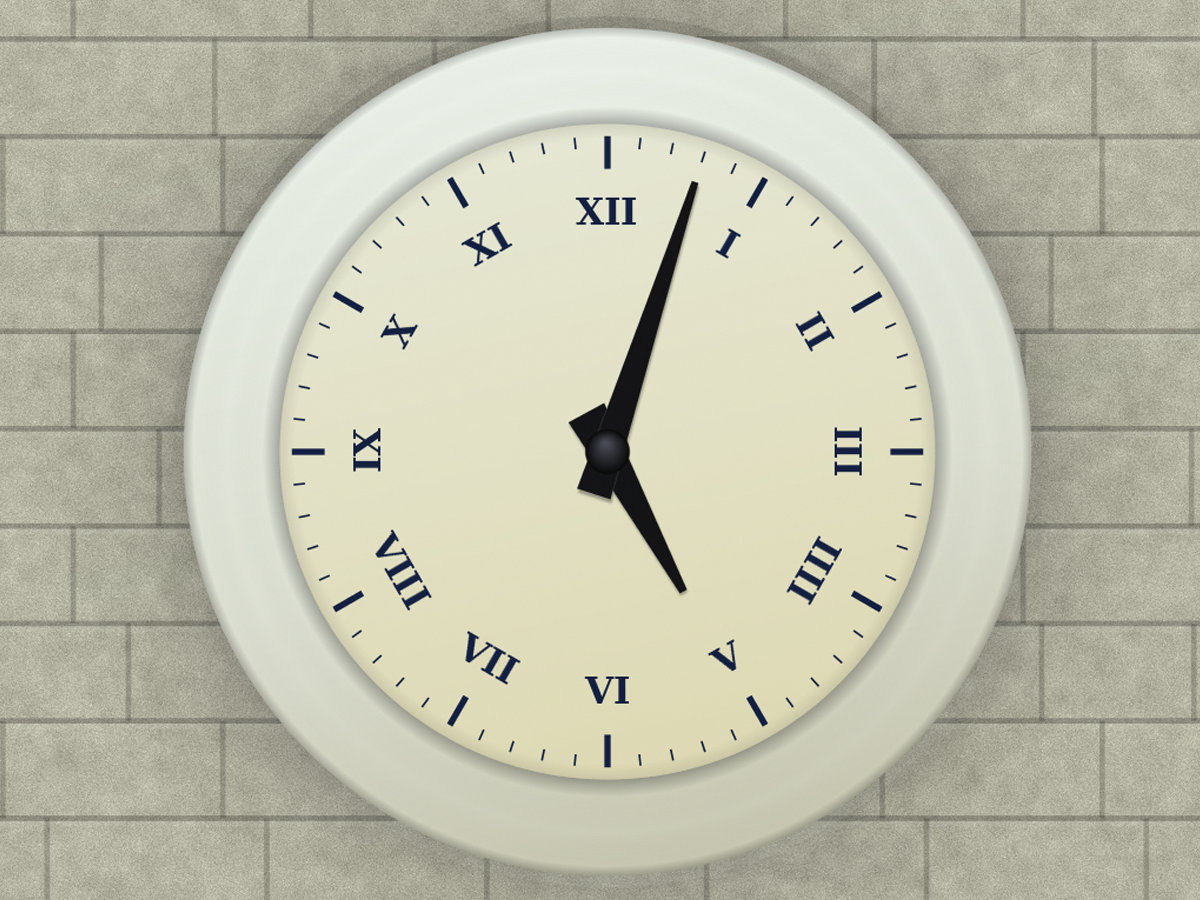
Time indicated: 5:03
